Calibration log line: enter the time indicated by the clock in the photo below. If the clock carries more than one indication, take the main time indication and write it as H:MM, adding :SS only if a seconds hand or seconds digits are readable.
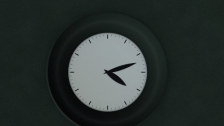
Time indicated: 4:12
